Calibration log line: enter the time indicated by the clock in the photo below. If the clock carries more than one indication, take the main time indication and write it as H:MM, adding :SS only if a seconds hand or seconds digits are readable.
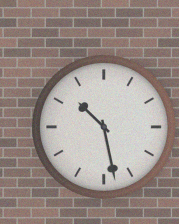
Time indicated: 10:28
